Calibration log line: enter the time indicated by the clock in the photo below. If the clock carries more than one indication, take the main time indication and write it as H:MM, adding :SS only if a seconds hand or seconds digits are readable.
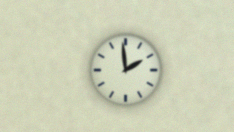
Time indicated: 1:59
